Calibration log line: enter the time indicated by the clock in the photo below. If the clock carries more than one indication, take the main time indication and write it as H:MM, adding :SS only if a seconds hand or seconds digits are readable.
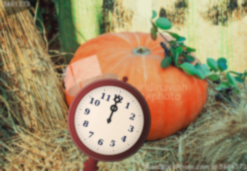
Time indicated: 12:00
